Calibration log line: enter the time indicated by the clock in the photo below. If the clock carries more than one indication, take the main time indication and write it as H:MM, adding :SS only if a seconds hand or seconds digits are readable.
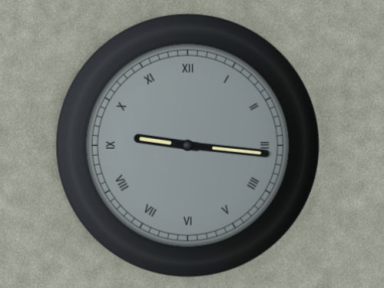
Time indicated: 9:16
